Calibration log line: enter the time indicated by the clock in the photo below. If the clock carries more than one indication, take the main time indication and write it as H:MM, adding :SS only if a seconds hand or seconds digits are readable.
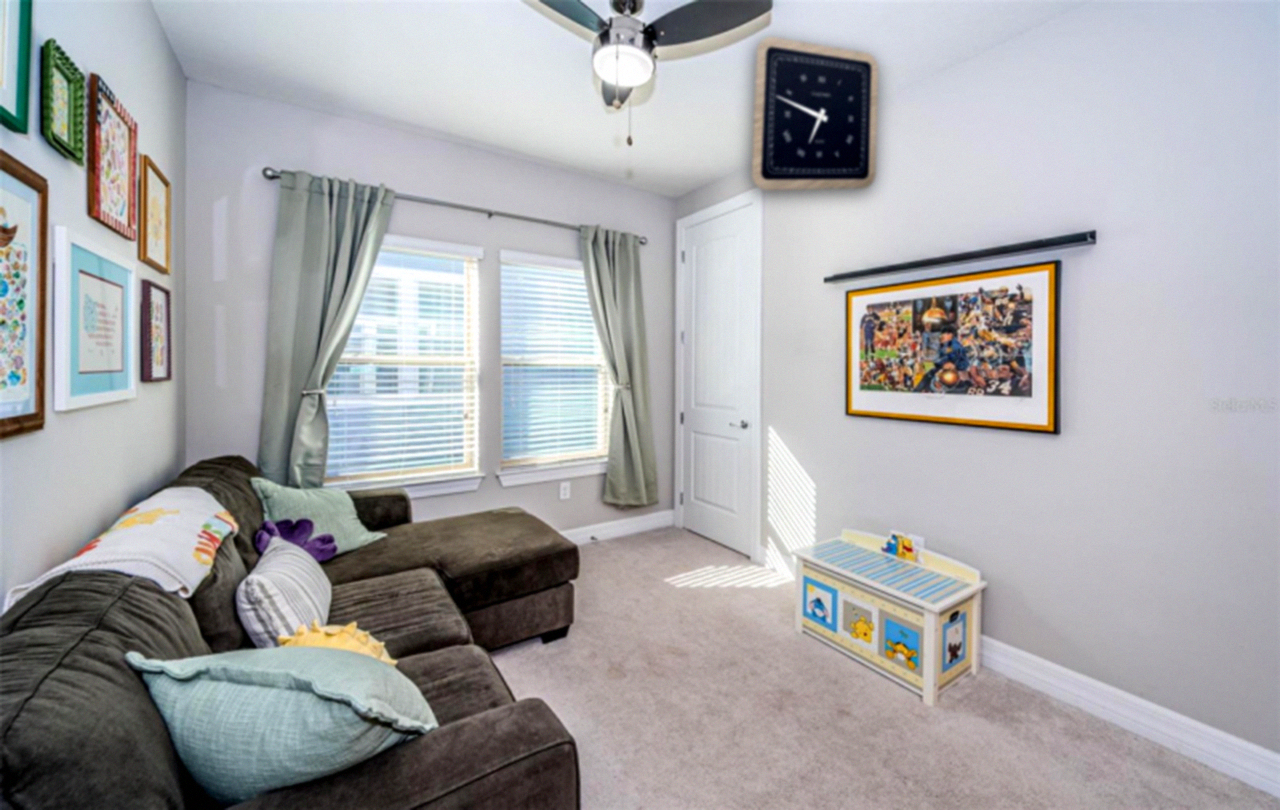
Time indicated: 6:48
